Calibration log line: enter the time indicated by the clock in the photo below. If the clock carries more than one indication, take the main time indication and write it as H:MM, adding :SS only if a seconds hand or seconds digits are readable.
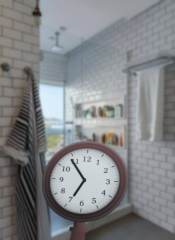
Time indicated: 6:54
